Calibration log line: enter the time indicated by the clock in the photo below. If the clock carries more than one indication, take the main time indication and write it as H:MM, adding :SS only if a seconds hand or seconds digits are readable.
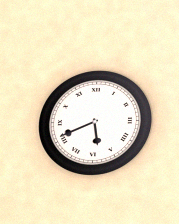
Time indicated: 5:41
